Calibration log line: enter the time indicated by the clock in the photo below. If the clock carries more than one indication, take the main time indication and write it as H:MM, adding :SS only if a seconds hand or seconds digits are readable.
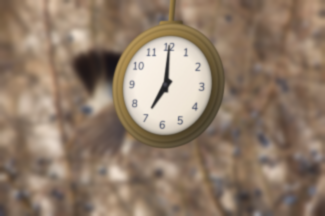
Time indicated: 7:00
